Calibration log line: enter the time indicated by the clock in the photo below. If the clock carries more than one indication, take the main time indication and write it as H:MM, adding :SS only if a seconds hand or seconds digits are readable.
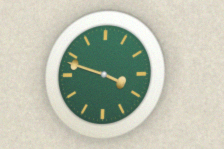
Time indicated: 3:48
